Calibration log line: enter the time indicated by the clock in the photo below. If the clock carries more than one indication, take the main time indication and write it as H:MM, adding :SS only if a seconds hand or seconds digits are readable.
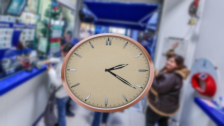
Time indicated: 2:21
